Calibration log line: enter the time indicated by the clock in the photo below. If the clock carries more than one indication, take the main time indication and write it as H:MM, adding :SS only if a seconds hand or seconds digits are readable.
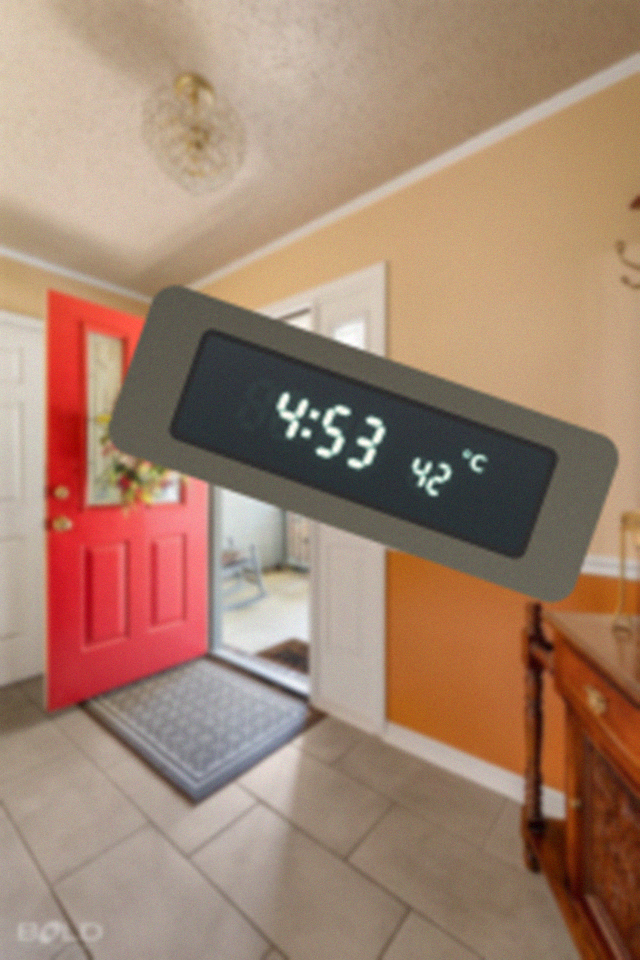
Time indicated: 4:53
